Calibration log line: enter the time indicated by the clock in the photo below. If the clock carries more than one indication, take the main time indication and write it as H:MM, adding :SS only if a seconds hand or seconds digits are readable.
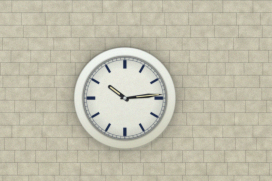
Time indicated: 10:14
